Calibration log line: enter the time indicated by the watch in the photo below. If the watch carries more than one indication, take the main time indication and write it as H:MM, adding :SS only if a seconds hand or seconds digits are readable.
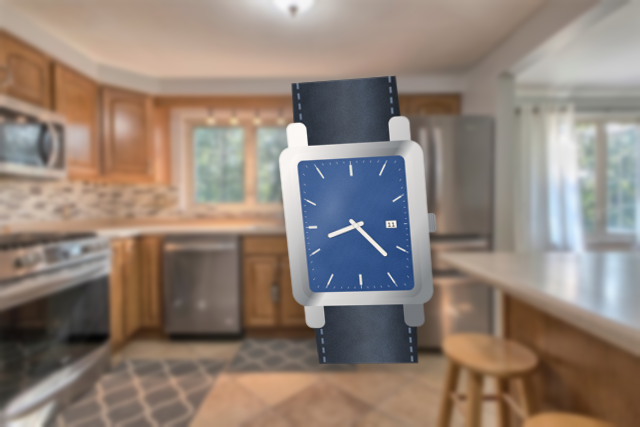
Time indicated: 8:23
